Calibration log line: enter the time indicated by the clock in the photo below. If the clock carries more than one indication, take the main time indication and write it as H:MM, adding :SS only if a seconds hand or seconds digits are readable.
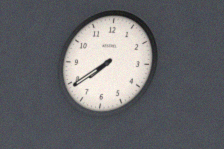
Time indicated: 7:39
